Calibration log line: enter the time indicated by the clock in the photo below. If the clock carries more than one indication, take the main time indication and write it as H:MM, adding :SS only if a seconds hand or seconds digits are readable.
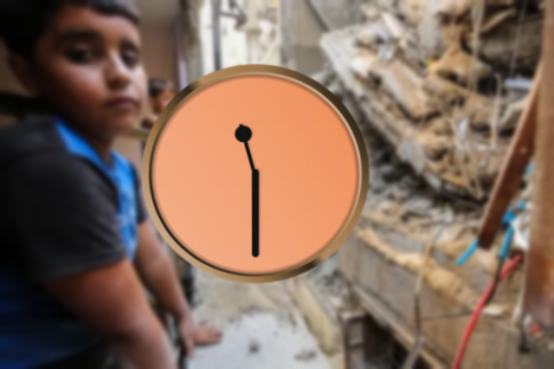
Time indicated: 11:30
